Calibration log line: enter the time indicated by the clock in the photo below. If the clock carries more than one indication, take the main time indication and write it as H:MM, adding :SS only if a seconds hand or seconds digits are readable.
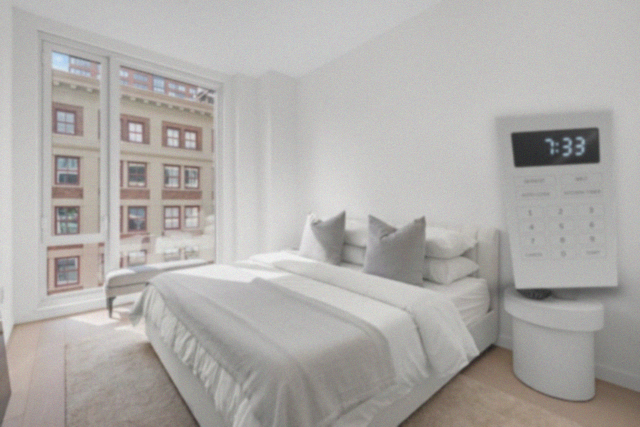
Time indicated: 7:33
